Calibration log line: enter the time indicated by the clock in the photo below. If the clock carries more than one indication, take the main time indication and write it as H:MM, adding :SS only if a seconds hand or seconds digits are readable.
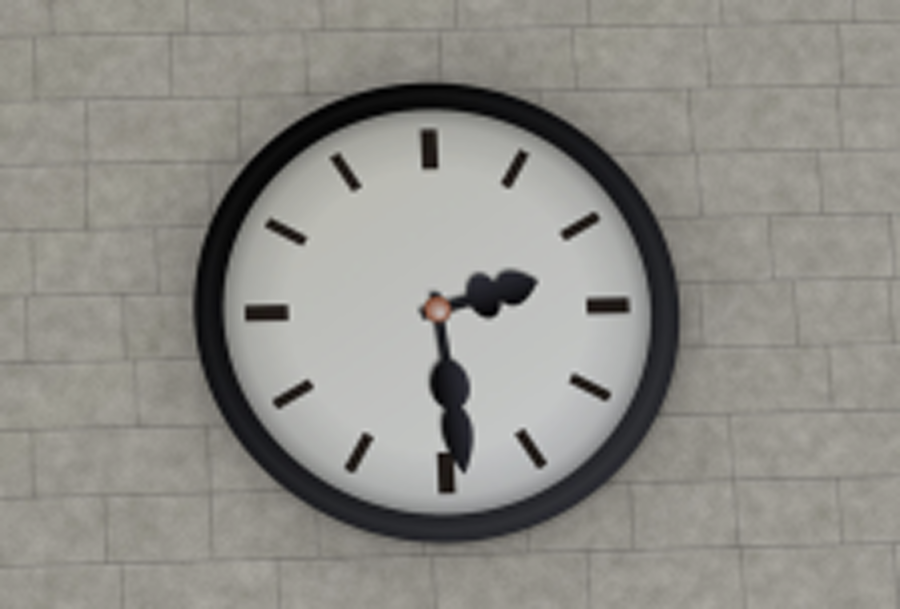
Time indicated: 2:29
